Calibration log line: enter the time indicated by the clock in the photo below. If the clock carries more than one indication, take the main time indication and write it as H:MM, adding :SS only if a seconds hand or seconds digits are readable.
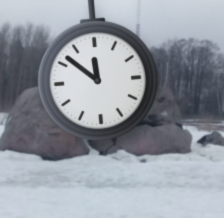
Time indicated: 11:52
